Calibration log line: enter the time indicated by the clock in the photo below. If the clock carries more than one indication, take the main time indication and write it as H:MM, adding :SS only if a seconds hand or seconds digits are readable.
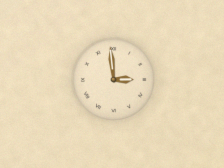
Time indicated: 2:59
